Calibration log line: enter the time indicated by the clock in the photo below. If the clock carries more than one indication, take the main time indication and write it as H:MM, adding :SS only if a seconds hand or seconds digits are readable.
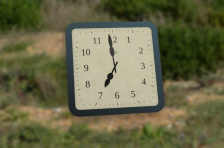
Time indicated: 6:59
